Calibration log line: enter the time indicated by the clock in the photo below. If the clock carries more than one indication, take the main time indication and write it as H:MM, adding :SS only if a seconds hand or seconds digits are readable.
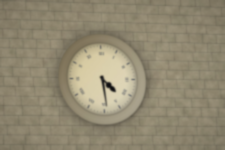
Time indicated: 4:29
